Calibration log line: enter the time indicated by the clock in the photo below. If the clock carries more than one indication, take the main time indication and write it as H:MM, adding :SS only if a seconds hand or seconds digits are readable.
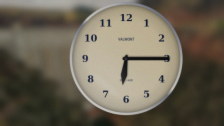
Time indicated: 6:15
